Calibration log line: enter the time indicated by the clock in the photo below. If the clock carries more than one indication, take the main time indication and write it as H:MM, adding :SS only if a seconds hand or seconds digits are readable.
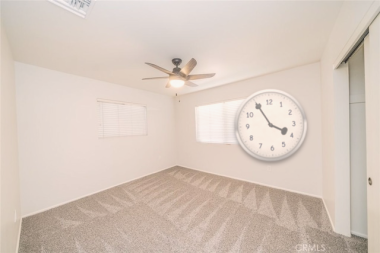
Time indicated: 3:55
